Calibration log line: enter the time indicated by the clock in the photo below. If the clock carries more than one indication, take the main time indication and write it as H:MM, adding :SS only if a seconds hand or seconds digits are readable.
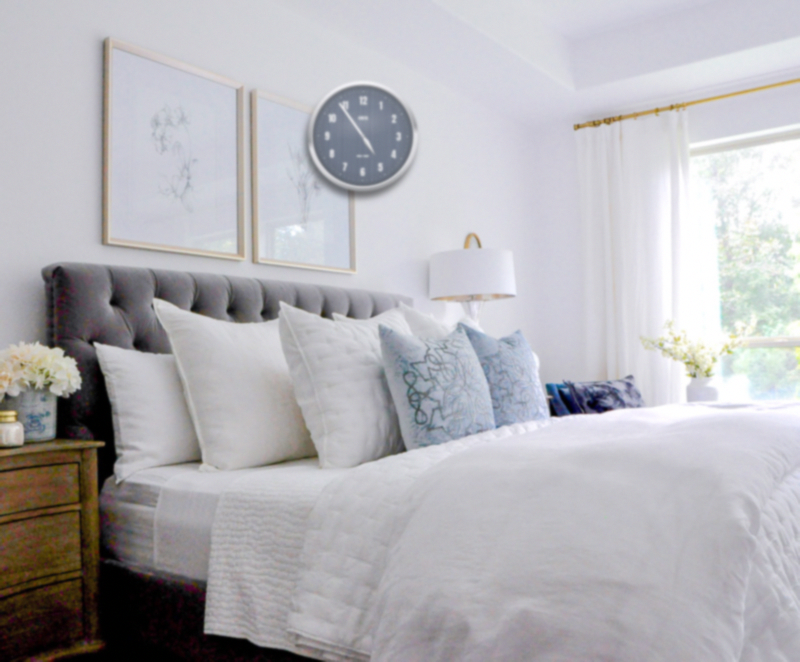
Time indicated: 4:54
